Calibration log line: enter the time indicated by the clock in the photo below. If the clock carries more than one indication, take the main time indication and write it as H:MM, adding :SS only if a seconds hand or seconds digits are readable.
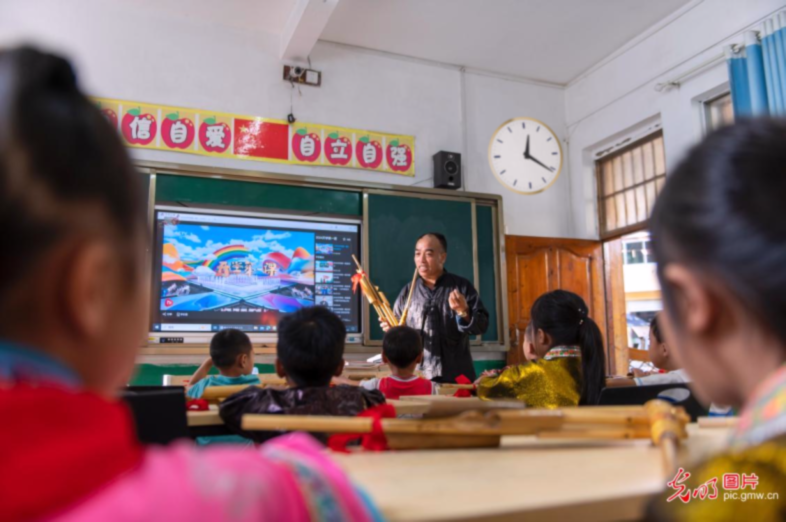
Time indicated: 12:21
